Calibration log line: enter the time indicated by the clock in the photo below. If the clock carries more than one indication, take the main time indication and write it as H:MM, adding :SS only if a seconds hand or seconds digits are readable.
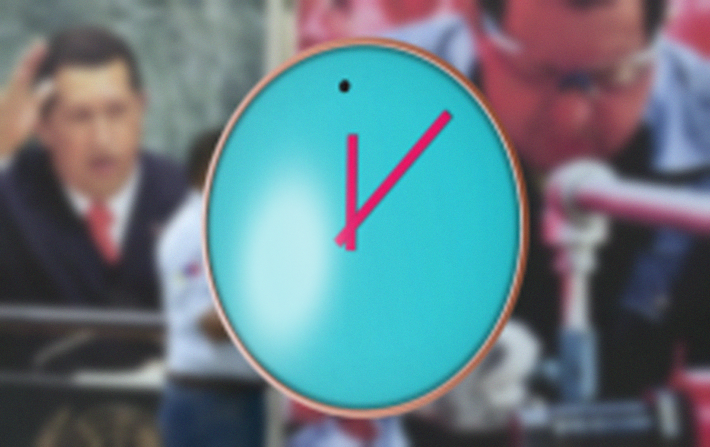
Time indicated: 12:08
